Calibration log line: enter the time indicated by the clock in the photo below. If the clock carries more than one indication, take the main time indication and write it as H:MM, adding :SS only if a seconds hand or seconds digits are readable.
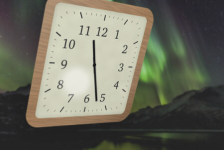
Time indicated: 11:27
